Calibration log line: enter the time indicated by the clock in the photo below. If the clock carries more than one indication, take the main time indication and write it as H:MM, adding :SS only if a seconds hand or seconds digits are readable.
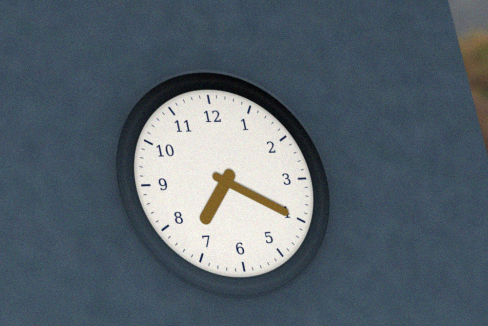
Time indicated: 7:20
